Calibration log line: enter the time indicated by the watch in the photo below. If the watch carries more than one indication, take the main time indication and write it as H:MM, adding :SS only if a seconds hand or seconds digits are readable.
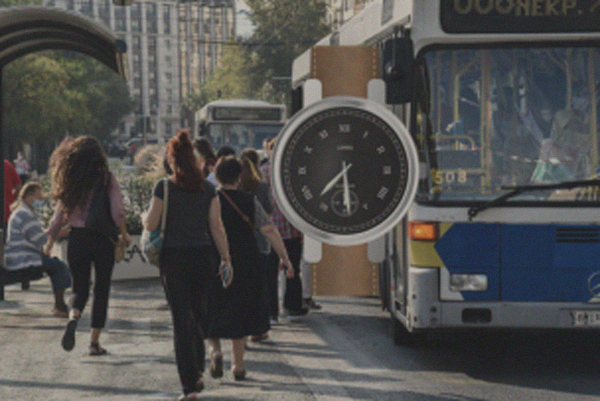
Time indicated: 7:29
